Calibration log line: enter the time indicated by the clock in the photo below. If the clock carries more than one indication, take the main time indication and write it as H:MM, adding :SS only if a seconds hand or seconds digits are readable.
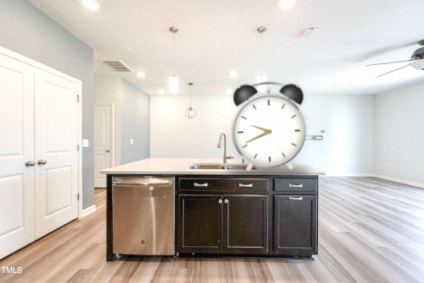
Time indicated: 9:41
